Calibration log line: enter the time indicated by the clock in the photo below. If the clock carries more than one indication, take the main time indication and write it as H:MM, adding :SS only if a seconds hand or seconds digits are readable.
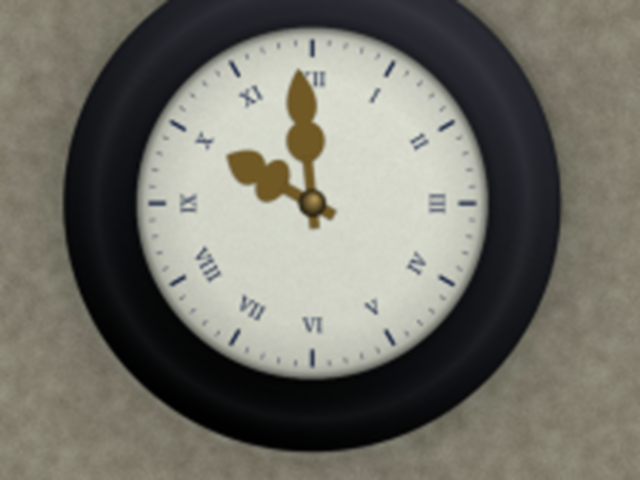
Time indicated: 9:59
